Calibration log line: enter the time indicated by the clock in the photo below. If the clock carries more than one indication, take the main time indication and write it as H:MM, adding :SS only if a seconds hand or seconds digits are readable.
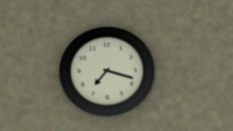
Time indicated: 7:18
